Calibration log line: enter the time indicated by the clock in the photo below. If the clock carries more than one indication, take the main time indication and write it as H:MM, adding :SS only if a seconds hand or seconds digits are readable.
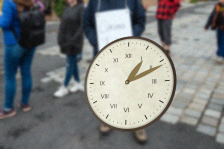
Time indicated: 1:11
